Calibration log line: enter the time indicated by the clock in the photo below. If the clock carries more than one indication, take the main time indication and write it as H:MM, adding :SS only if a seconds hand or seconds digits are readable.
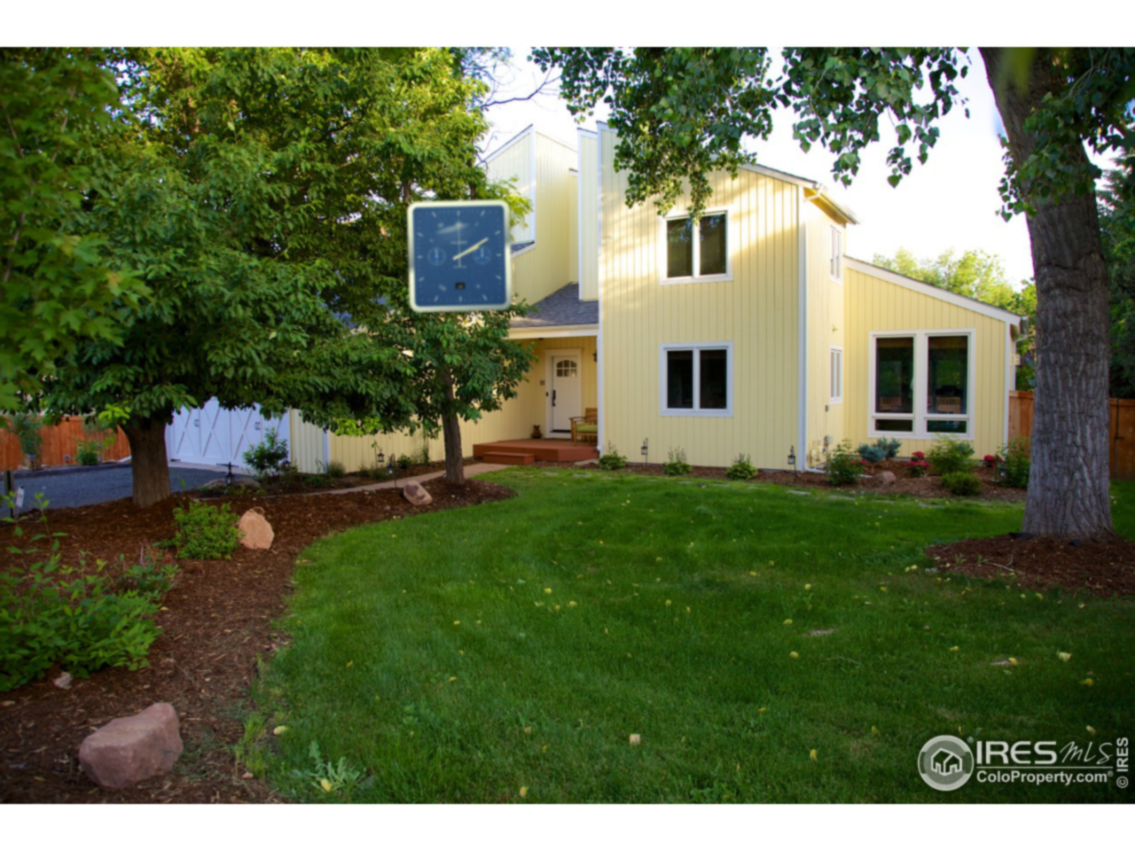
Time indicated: 2:10
